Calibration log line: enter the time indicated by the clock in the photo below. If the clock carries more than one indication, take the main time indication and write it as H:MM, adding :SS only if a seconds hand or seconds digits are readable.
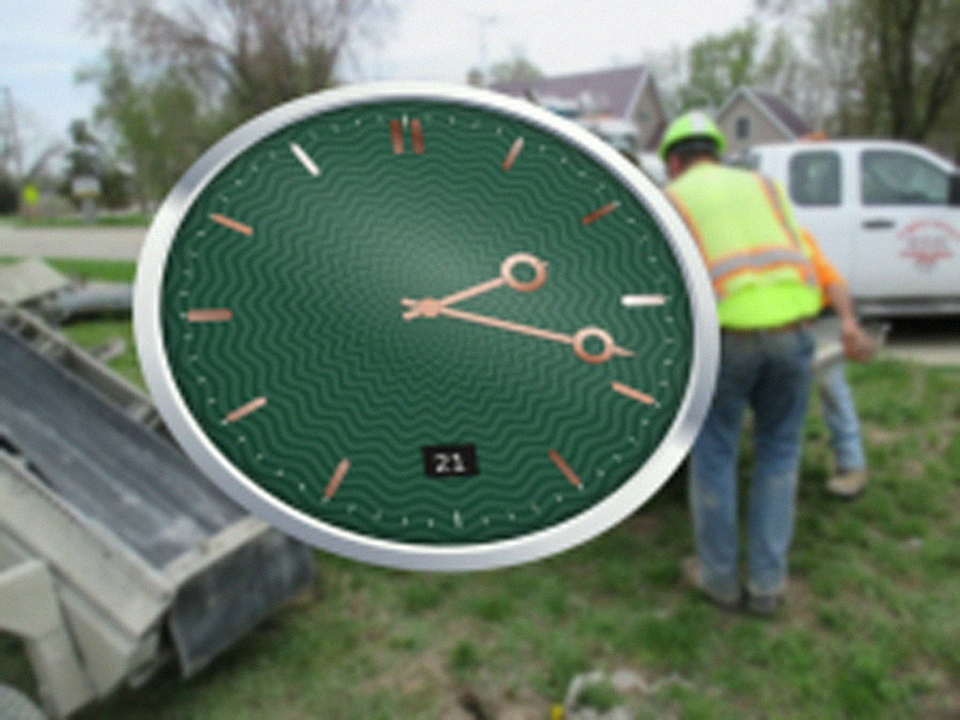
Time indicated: 2:18
